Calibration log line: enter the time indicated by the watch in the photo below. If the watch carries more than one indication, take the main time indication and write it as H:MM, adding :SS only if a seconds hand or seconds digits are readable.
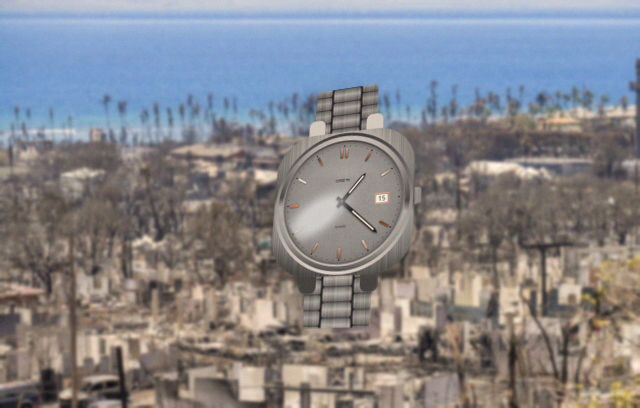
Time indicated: 1:22
